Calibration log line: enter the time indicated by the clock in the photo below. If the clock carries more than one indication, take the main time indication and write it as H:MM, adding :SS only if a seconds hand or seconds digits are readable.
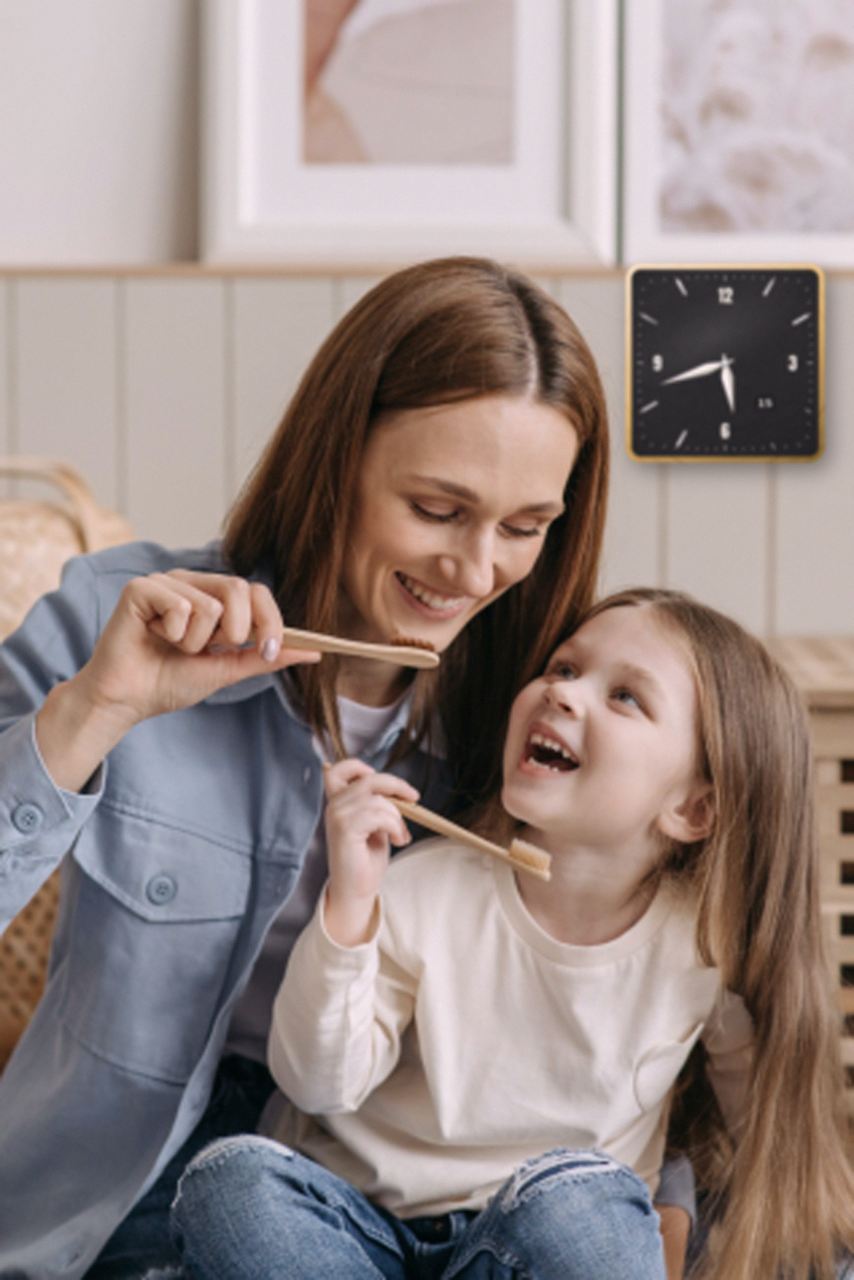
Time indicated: 5:42
